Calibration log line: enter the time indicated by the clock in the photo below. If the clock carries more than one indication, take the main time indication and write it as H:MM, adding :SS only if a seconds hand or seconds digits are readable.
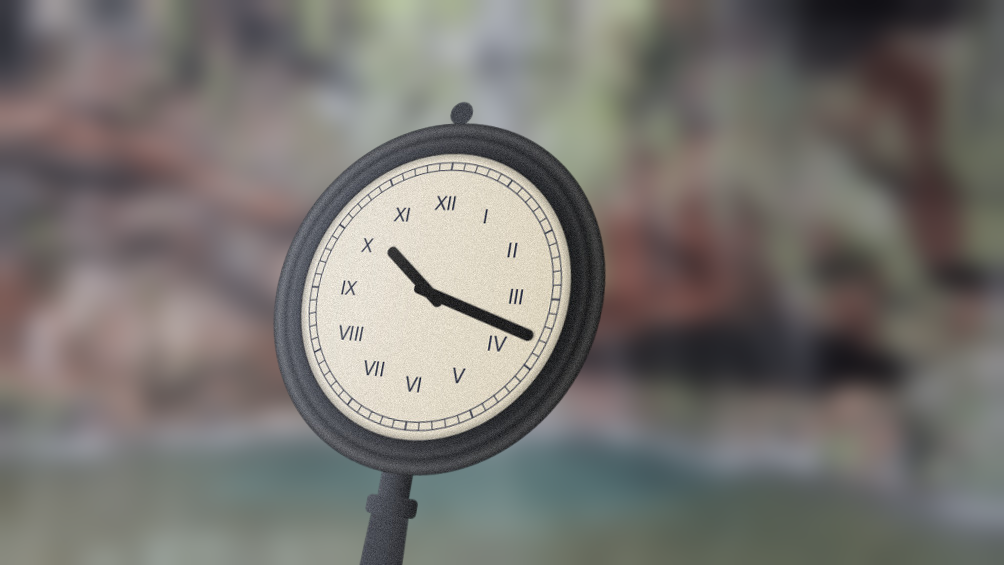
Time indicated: 10:18
